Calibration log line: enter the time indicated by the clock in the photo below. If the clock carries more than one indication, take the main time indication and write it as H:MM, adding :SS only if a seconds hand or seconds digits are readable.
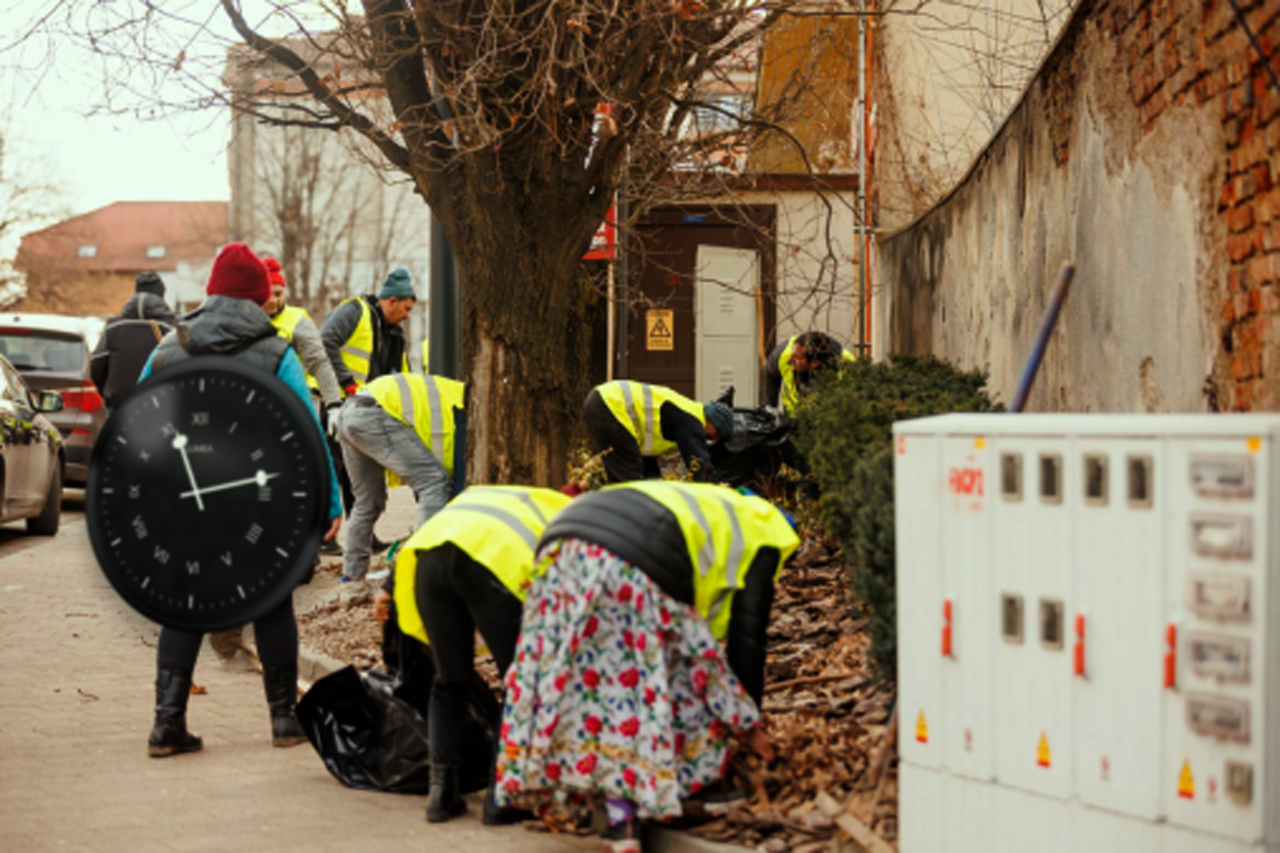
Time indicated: 11:13
